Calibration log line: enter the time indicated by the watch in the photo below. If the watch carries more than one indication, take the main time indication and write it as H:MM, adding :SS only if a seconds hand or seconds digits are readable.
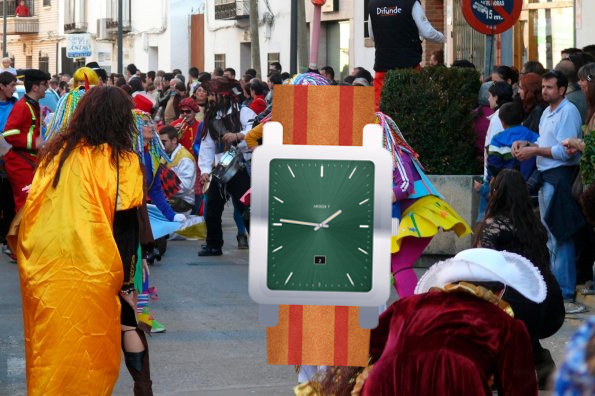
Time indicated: 1:46
